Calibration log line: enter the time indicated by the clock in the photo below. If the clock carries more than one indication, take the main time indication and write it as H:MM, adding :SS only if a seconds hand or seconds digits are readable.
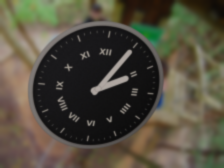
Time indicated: 2:05
